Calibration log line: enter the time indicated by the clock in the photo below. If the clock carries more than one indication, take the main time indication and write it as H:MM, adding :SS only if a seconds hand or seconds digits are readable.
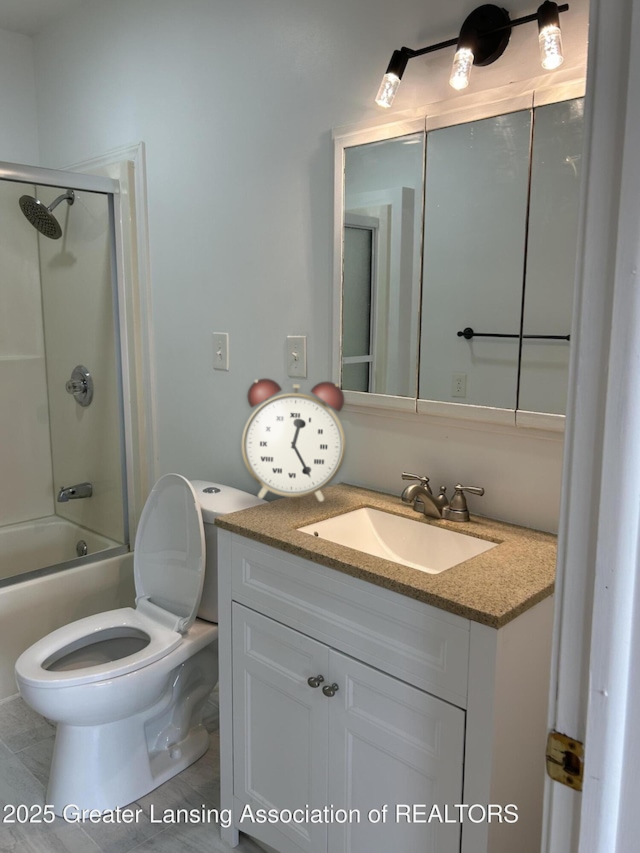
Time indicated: 12:25
